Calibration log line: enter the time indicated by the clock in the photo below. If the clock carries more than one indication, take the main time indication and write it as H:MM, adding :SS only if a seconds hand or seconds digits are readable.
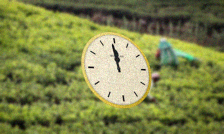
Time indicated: 11:59
